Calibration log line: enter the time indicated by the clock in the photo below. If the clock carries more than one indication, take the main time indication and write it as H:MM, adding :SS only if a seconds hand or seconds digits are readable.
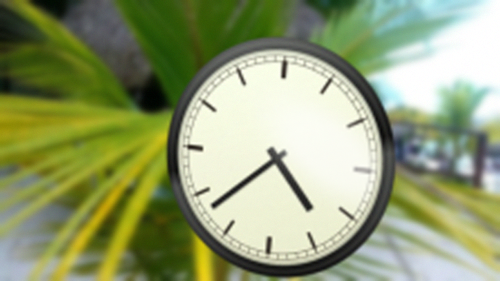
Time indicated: 4:38
